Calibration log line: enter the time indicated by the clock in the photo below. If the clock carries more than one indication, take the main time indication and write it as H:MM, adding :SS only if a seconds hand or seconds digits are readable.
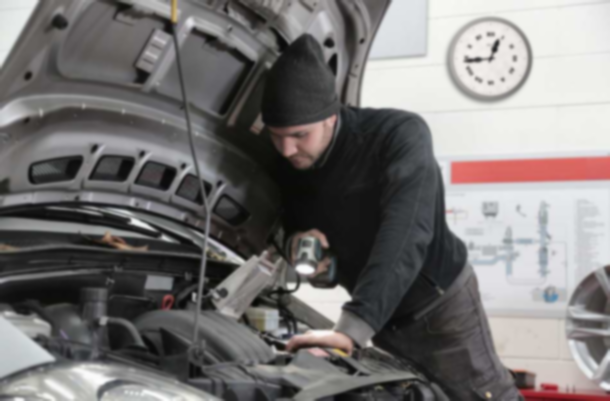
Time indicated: 12:44
